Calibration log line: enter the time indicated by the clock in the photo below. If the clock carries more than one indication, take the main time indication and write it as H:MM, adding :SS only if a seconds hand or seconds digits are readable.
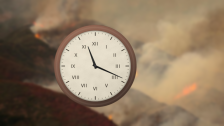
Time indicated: 11:19
